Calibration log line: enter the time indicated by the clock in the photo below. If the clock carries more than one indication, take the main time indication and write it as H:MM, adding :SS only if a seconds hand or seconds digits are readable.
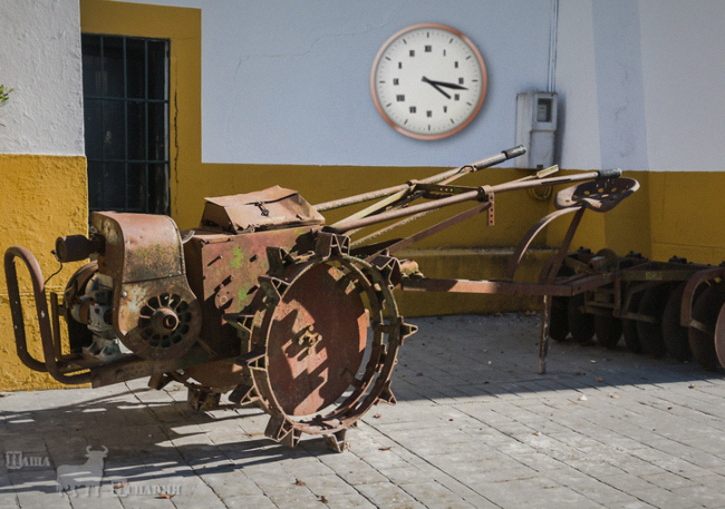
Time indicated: 4:17
